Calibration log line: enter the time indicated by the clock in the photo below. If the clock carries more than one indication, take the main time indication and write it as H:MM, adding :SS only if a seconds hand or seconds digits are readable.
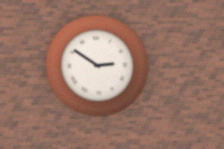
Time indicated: 2:51
